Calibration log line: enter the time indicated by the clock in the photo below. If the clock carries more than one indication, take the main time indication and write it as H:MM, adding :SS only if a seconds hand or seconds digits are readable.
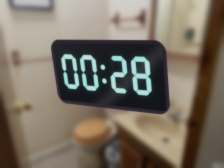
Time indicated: 0:28
